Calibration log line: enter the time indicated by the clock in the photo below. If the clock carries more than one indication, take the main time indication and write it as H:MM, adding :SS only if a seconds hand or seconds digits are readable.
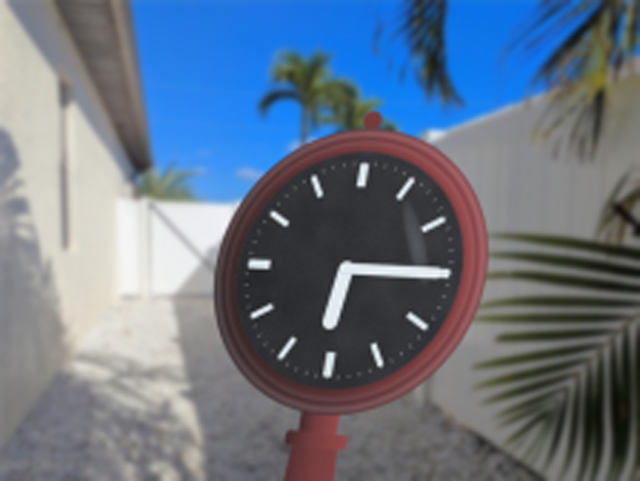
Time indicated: 6:15
